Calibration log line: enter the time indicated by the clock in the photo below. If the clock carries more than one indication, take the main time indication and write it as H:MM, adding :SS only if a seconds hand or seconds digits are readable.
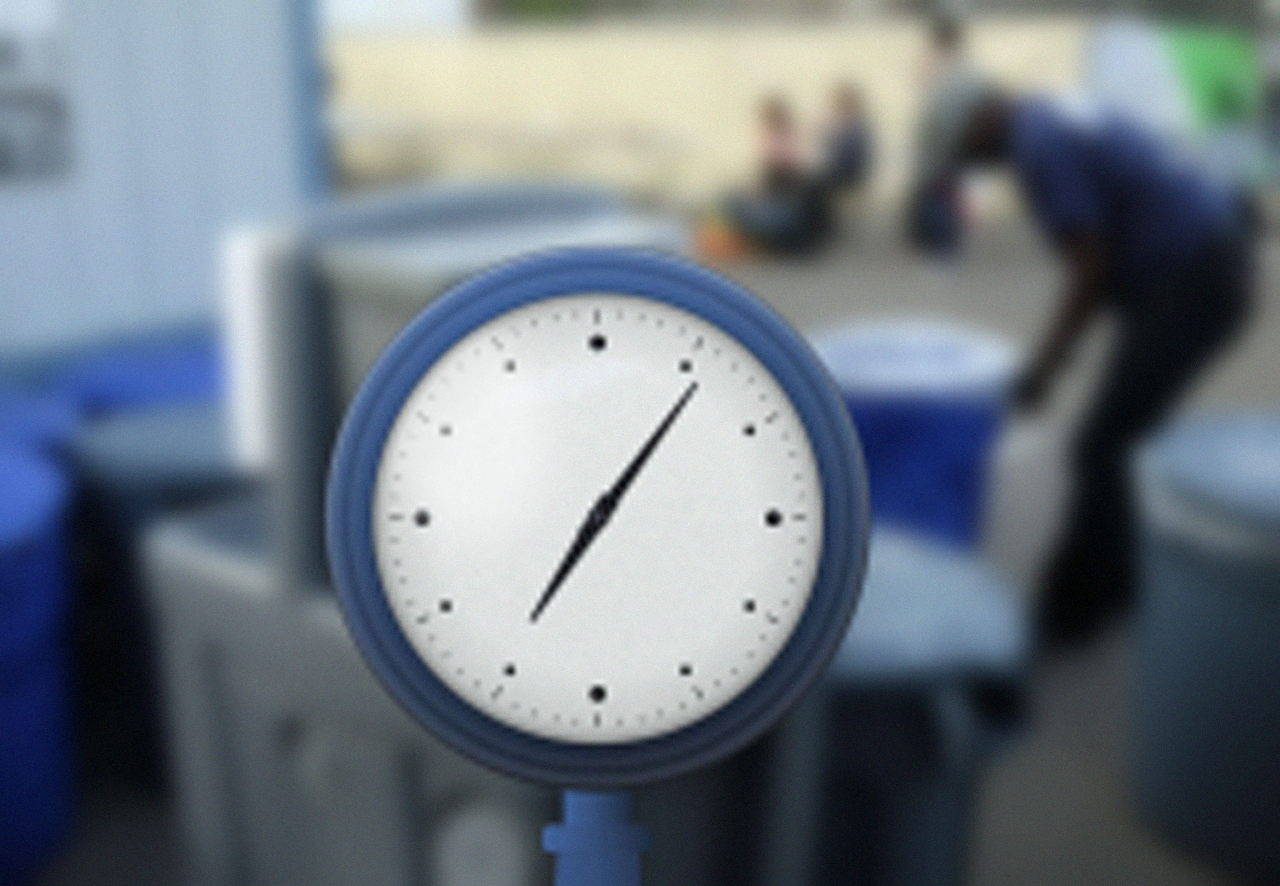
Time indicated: 7:06
